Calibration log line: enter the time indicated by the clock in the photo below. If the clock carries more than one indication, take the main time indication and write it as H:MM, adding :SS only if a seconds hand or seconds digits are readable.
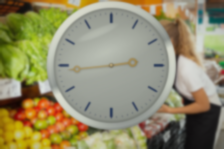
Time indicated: 2:44
